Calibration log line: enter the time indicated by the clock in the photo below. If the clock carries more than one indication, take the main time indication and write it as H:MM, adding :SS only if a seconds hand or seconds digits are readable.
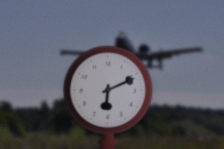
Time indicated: 6:11
